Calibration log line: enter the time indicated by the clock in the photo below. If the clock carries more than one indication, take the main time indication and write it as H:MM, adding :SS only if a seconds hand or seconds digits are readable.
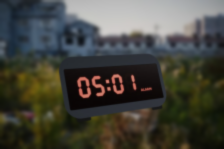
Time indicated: 5:01
